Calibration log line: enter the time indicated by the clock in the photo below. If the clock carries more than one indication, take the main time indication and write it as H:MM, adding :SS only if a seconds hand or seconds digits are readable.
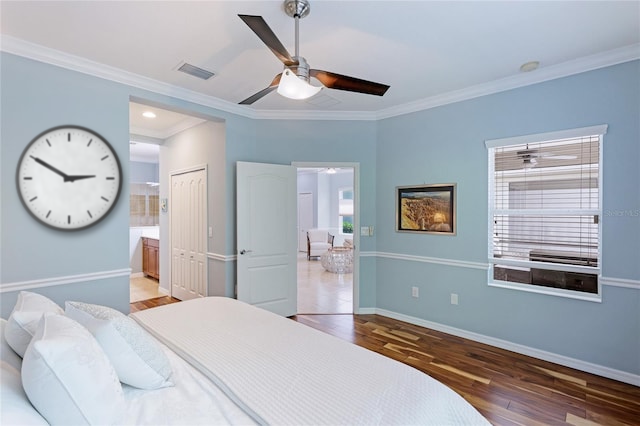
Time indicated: 2:50
